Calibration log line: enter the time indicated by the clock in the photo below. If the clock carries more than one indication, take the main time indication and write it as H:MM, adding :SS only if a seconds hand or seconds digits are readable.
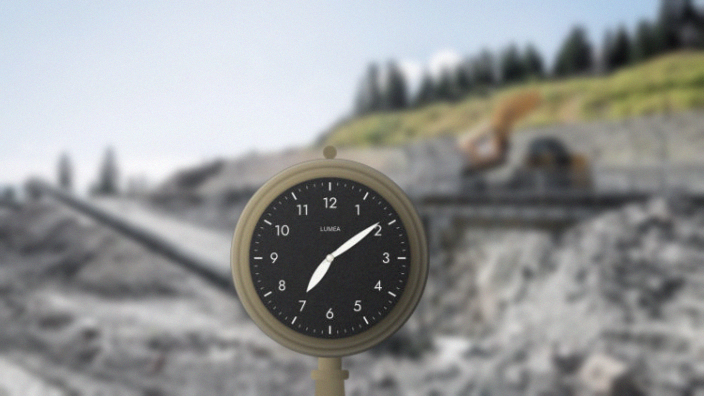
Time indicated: 7:09
